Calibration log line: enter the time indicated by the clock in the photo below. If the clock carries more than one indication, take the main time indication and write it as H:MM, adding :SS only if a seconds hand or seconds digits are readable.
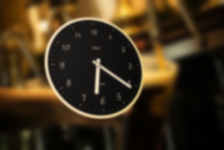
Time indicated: 6:21
